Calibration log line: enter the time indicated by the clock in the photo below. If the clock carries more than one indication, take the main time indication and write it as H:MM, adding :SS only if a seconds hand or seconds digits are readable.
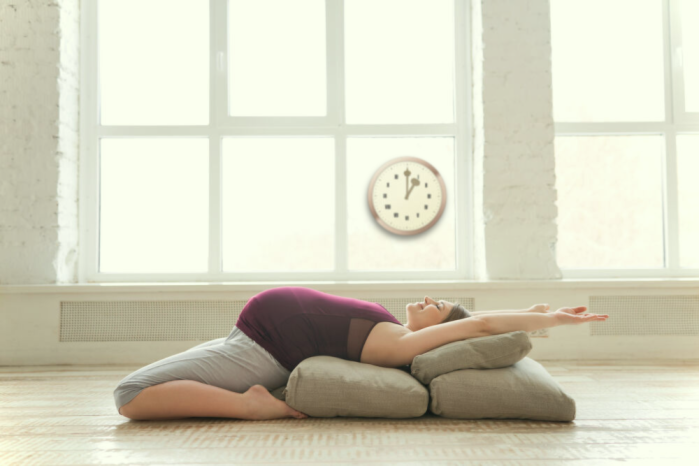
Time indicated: 1:00
